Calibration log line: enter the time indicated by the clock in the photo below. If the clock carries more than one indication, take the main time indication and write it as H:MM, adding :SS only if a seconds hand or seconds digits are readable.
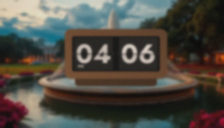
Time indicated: 4:06
